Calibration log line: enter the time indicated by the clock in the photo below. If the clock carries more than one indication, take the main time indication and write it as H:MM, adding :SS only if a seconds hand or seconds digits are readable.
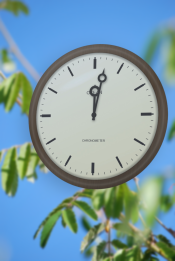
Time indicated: 12:02
